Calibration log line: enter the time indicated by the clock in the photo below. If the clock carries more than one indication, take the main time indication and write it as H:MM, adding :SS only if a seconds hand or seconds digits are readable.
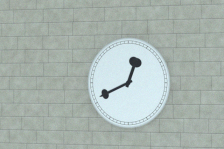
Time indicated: 12:41
